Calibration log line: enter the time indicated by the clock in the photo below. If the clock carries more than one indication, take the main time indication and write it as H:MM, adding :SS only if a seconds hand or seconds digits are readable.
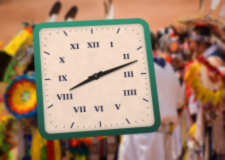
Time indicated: 8:12
